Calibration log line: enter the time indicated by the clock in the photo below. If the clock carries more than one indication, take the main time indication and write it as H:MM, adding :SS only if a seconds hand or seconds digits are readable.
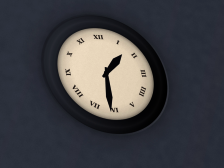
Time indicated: 1:31
